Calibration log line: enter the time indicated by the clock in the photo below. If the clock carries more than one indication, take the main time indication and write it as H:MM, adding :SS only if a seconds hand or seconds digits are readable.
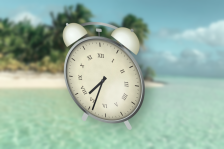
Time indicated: 7:34
